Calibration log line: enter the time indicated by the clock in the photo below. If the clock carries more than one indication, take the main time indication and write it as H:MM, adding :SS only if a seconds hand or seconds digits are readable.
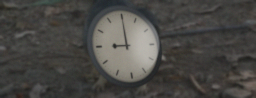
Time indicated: 9:00
